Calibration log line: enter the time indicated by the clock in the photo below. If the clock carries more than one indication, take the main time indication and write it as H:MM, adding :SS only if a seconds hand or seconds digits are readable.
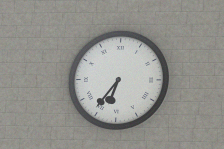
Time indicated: 6:36
